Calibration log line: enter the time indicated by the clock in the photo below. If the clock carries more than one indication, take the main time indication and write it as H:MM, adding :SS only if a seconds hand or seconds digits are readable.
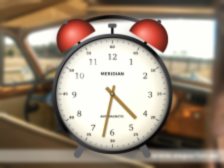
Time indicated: 4:32
